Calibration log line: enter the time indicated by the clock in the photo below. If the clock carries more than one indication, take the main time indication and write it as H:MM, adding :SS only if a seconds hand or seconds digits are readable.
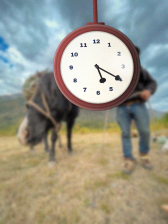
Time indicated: 5:20
